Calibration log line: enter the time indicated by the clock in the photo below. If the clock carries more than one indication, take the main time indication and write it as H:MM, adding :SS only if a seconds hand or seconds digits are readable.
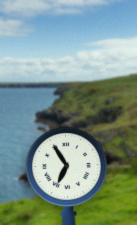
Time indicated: 6:55
